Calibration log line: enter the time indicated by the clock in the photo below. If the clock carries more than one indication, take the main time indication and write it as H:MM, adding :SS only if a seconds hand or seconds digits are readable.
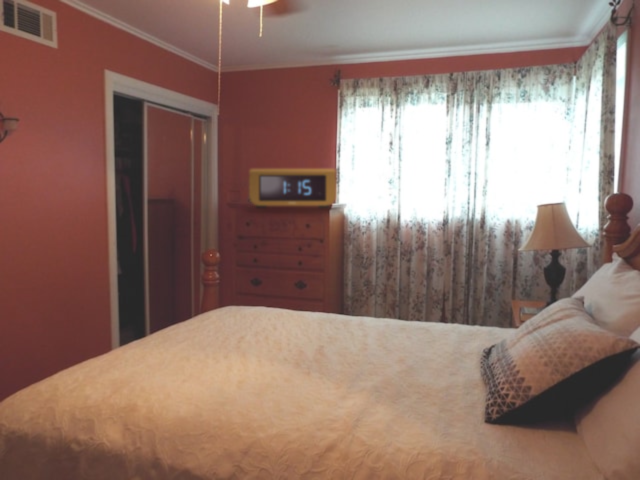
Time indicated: 1:15
